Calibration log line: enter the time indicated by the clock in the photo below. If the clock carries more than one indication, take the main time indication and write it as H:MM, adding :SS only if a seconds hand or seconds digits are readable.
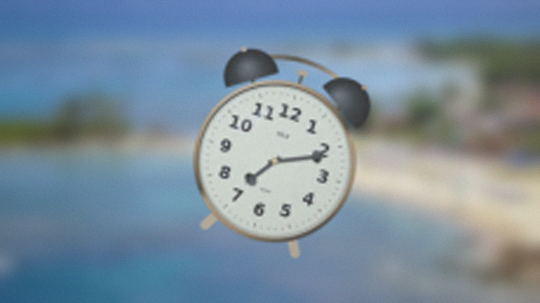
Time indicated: 7:11
